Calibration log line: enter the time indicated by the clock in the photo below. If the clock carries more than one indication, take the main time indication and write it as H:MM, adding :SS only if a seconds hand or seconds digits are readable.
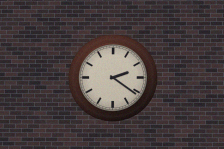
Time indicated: 2:21
